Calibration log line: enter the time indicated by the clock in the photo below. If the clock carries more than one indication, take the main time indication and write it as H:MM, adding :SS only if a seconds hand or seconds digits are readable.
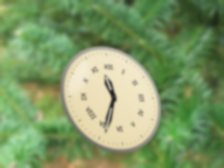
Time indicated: 11:34
